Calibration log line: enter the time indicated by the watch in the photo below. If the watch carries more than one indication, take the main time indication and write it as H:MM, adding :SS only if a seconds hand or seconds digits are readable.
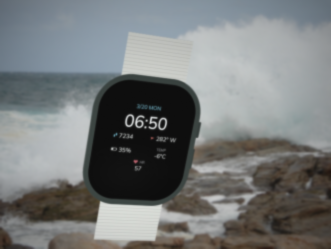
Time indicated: 6:50
